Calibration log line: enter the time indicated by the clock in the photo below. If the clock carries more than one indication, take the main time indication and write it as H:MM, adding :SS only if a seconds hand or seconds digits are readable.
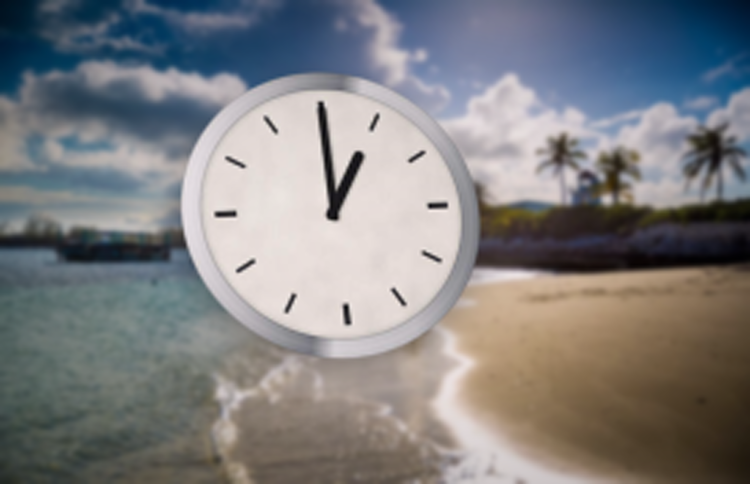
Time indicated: 1:00
